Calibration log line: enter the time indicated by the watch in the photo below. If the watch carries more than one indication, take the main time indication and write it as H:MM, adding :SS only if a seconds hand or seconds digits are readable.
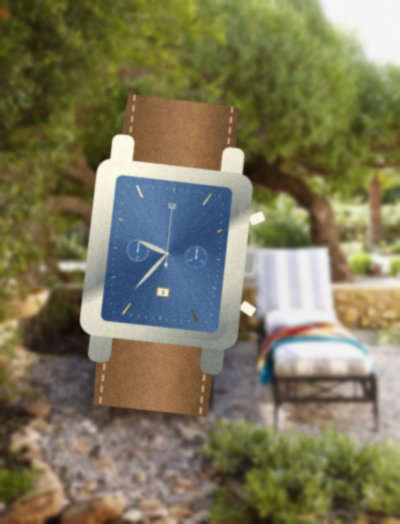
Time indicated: 9:36
